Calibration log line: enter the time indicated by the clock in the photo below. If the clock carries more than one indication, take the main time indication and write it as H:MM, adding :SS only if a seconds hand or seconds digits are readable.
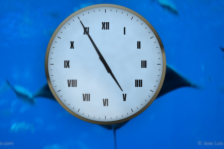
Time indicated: 4:55
